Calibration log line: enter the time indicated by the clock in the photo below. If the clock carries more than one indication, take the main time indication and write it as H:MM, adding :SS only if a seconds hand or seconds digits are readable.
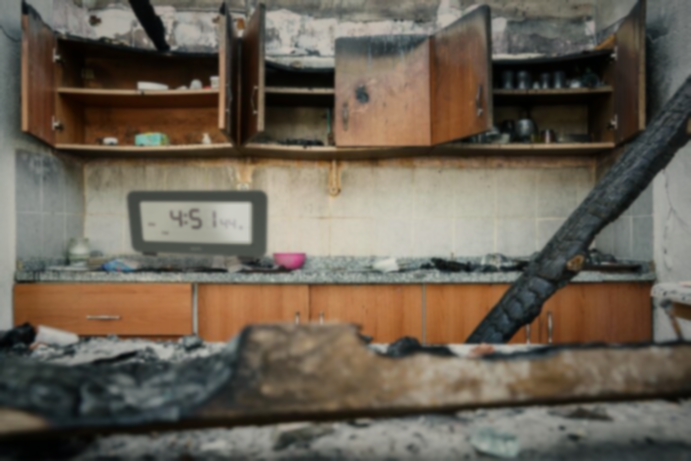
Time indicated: 4:51
